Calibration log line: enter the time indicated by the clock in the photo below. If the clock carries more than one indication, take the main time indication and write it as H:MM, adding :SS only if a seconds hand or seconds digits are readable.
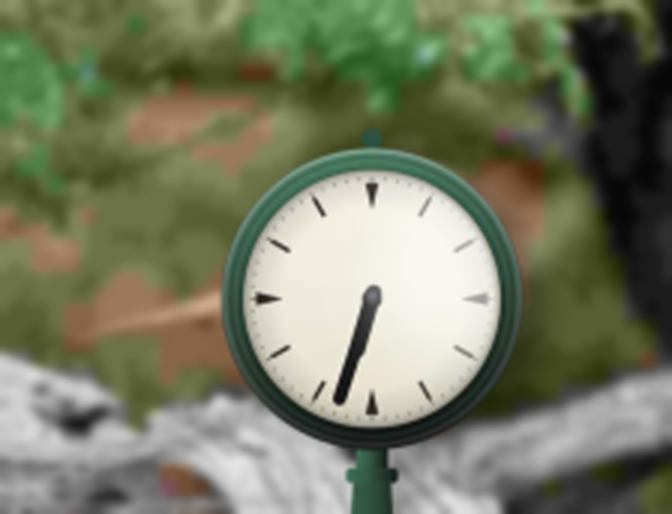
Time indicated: 6:33
